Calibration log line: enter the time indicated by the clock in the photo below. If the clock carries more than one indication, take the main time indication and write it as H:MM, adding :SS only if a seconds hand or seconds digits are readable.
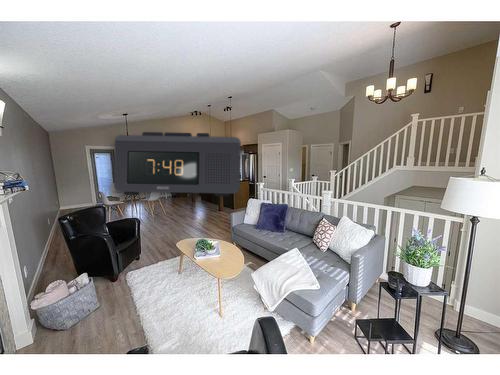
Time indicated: 7:48
